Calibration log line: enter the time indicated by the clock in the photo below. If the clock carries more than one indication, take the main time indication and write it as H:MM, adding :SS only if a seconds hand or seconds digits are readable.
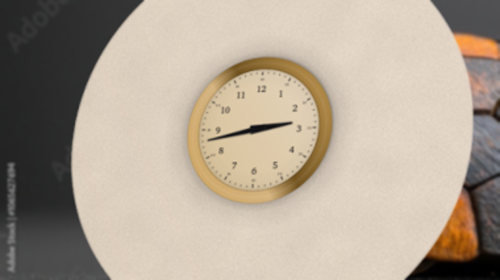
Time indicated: 2:43
